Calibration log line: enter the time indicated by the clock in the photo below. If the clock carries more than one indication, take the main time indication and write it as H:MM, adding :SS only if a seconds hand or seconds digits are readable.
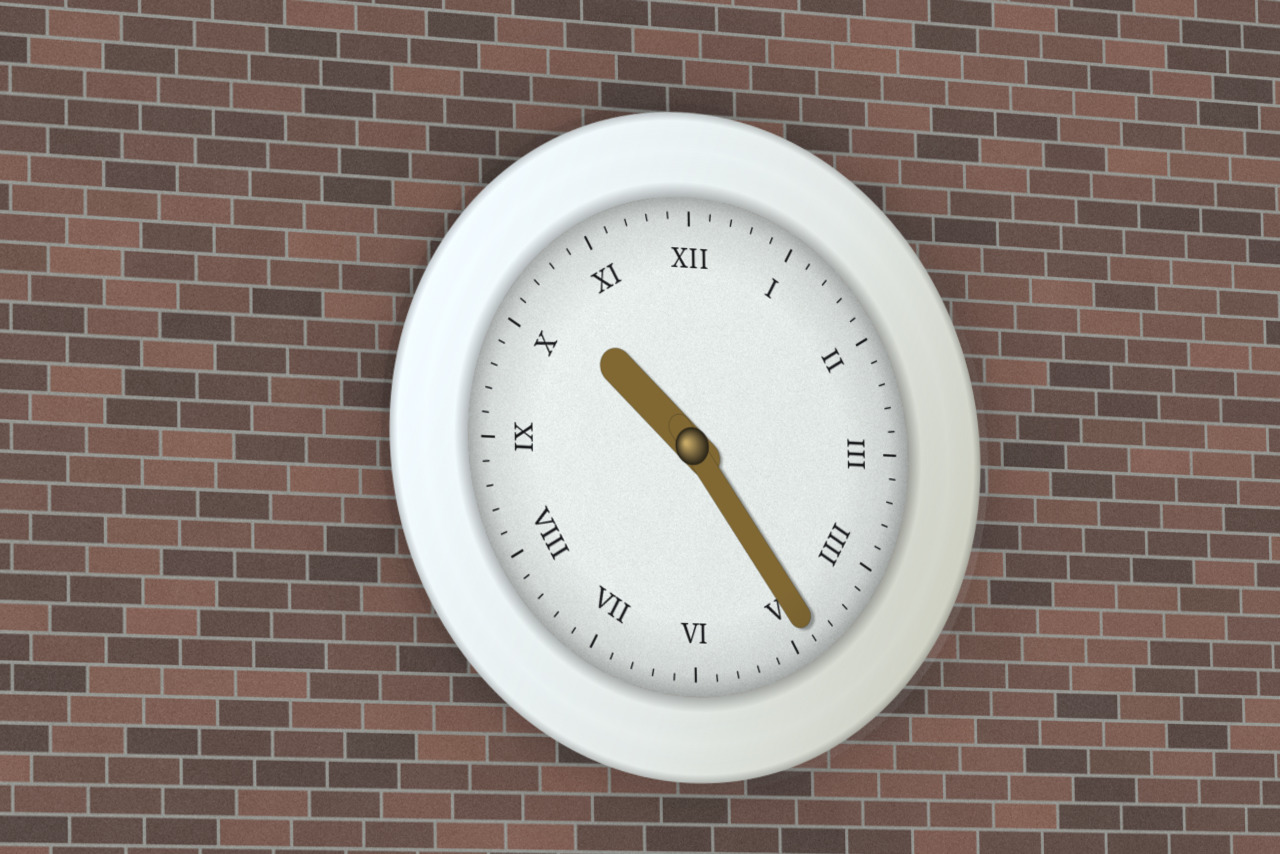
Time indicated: 10:24
